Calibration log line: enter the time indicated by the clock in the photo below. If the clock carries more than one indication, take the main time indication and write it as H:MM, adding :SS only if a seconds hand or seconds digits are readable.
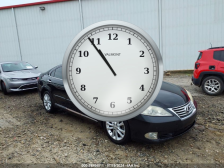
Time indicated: 10:54
